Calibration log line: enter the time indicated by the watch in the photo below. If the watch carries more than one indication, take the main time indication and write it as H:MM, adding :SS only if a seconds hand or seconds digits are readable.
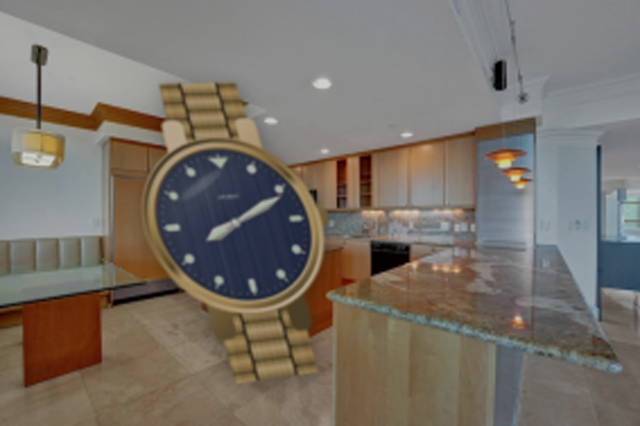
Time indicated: 8:11
